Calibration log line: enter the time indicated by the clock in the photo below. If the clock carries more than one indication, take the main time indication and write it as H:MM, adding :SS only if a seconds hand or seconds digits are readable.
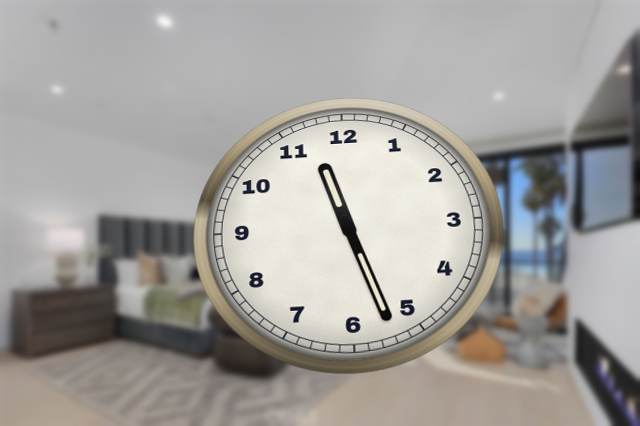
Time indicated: 11:27
